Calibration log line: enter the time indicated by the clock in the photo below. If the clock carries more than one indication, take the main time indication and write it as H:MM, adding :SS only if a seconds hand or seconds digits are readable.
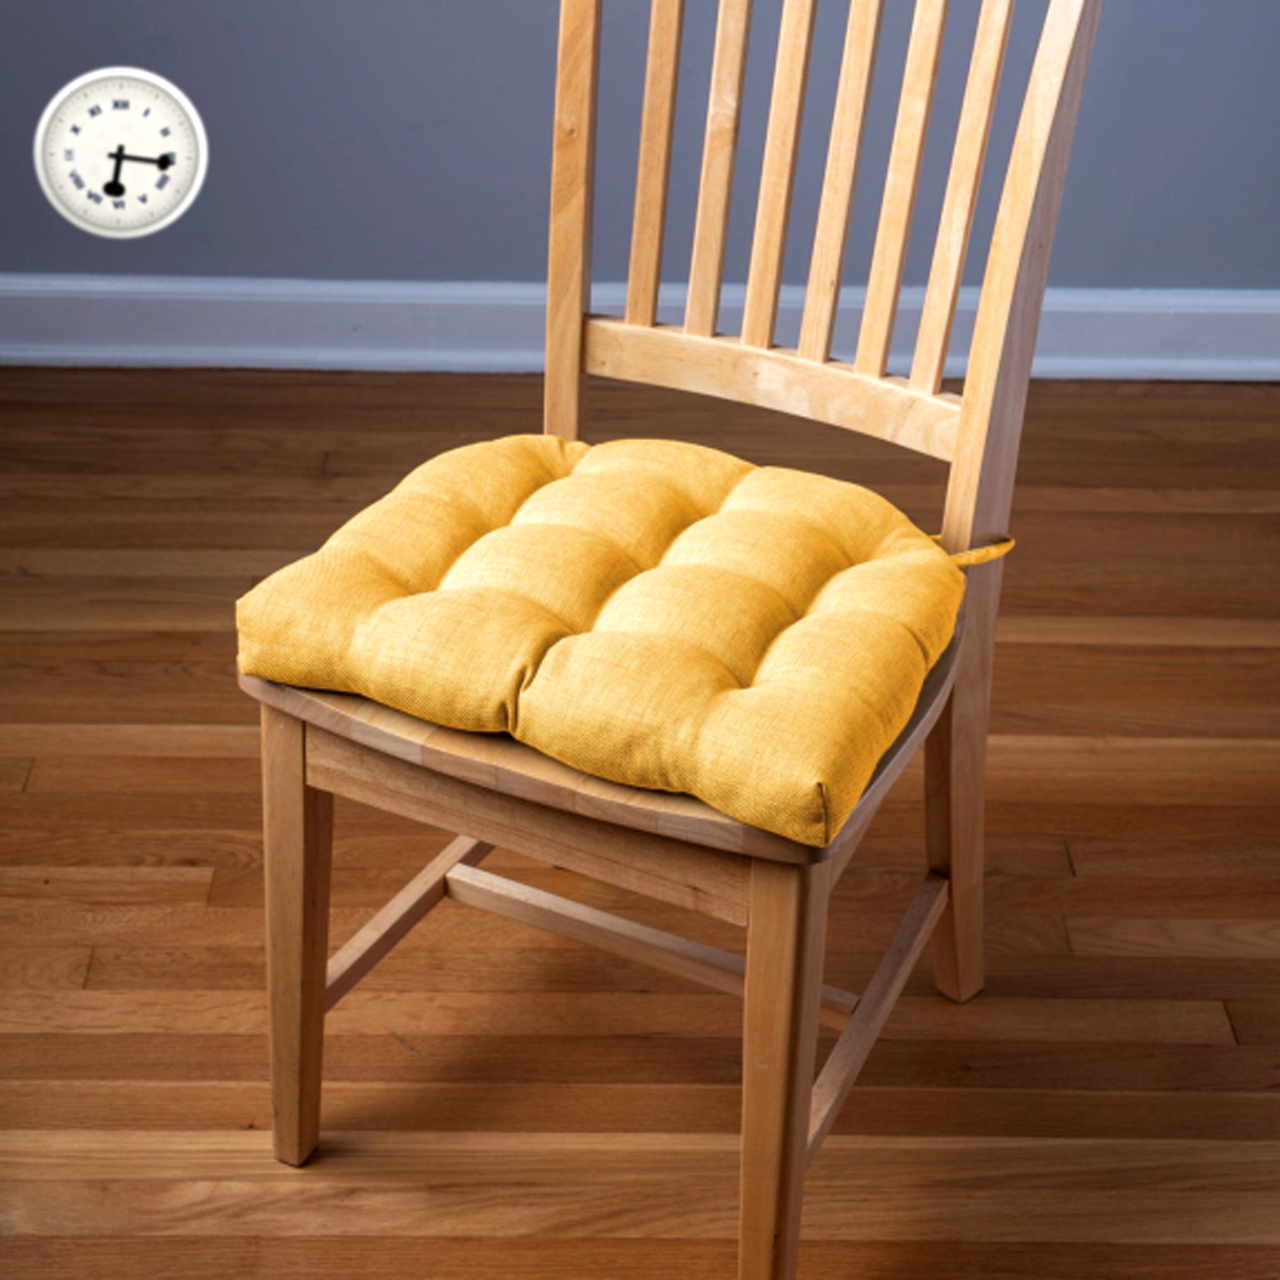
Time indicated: 6:16
